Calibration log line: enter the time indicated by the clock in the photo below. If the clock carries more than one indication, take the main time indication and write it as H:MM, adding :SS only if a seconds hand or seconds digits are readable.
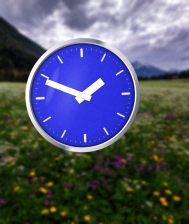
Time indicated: 1:49
